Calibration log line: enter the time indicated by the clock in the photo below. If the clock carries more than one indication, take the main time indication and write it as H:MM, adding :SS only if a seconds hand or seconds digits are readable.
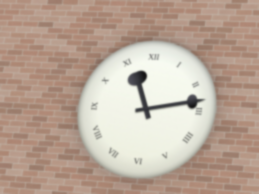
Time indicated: 11:13
